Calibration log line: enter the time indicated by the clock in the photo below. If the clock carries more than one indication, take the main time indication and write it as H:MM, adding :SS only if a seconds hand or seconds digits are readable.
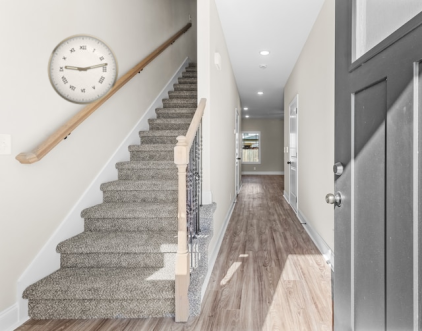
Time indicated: 9:13
